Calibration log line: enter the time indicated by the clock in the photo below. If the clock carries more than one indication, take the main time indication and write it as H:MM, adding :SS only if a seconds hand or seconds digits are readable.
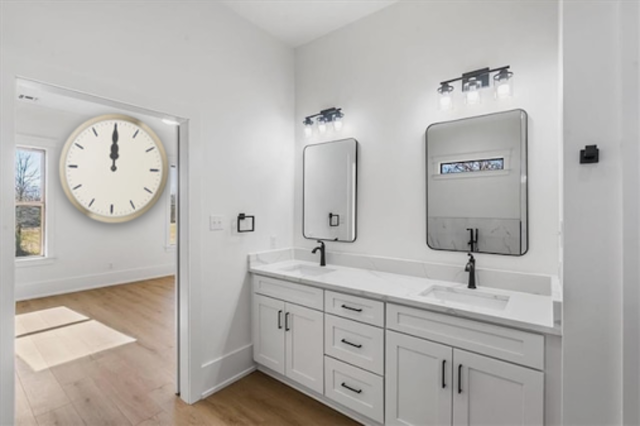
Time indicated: 12:00
